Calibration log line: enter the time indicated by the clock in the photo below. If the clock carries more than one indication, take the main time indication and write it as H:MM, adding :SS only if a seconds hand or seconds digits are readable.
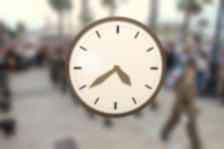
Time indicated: 4:39
